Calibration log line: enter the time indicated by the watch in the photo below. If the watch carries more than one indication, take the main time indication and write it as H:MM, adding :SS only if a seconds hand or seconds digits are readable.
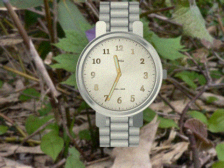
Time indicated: 11:34
